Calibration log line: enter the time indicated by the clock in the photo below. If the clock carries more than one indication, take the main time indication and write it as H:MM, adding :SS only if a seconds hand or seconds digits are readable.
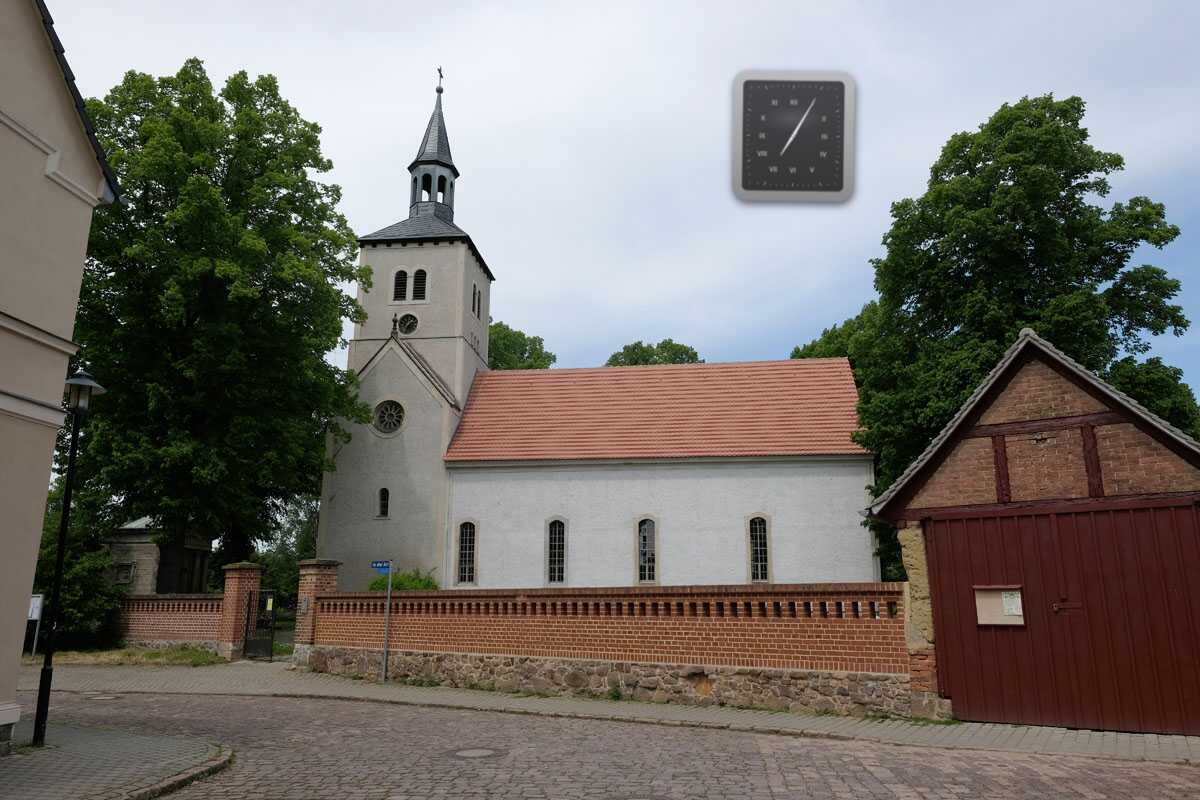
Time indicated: 7:05
